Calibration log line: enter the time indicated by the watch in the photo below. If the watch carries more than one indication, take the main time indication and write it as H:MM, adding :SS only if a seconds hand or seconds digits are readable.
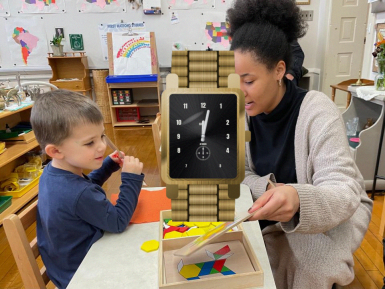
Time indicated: 12:02
